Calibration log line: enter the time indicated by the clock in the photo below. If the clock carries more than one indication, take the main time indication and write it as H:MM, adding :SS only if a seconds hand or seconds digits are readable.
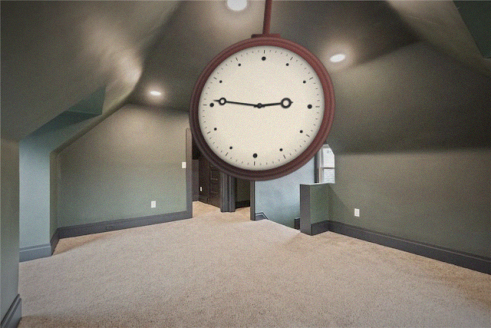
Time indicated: 2:46
